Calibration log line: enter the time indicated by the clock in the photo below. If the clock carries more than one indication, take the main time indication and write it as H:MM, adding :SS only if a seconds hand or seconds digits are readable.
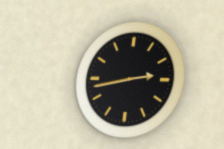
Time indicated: 2:43
